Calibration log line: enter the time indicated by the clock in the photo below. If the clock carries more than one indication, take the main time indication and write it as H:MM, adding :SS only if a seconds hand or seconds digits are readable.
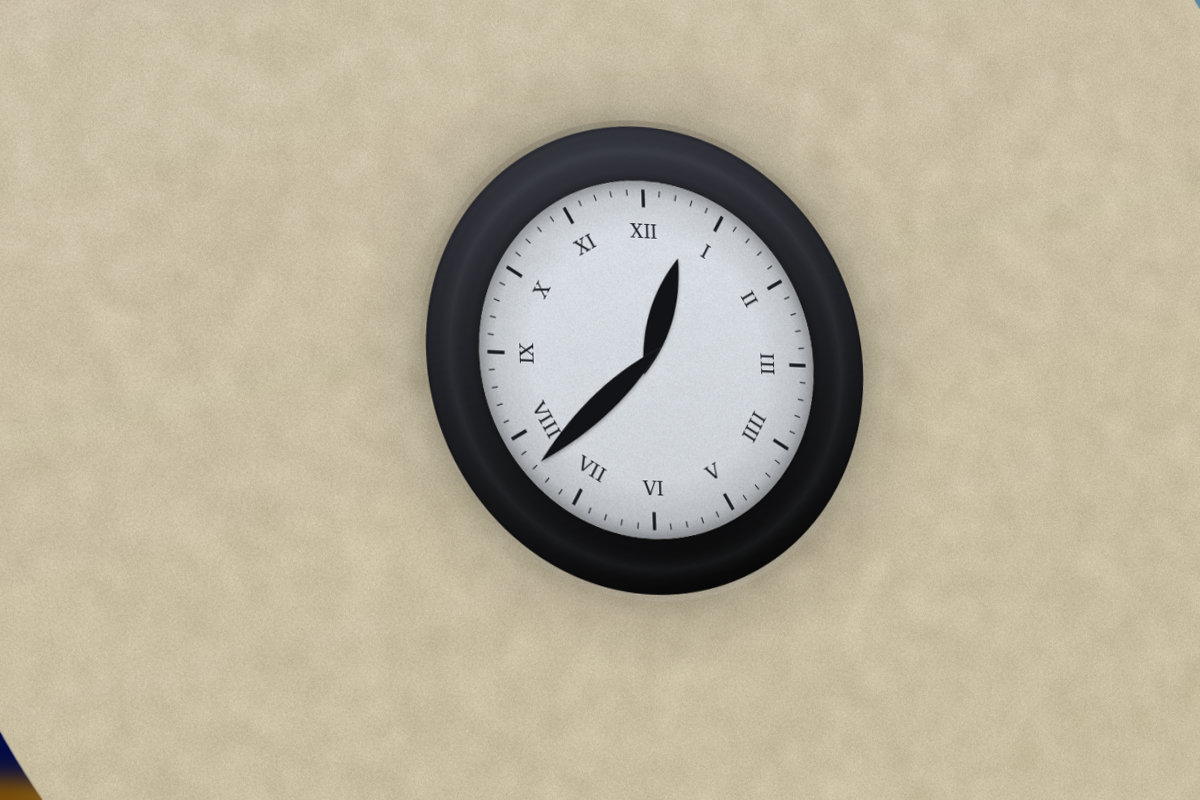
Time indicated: 12:38
